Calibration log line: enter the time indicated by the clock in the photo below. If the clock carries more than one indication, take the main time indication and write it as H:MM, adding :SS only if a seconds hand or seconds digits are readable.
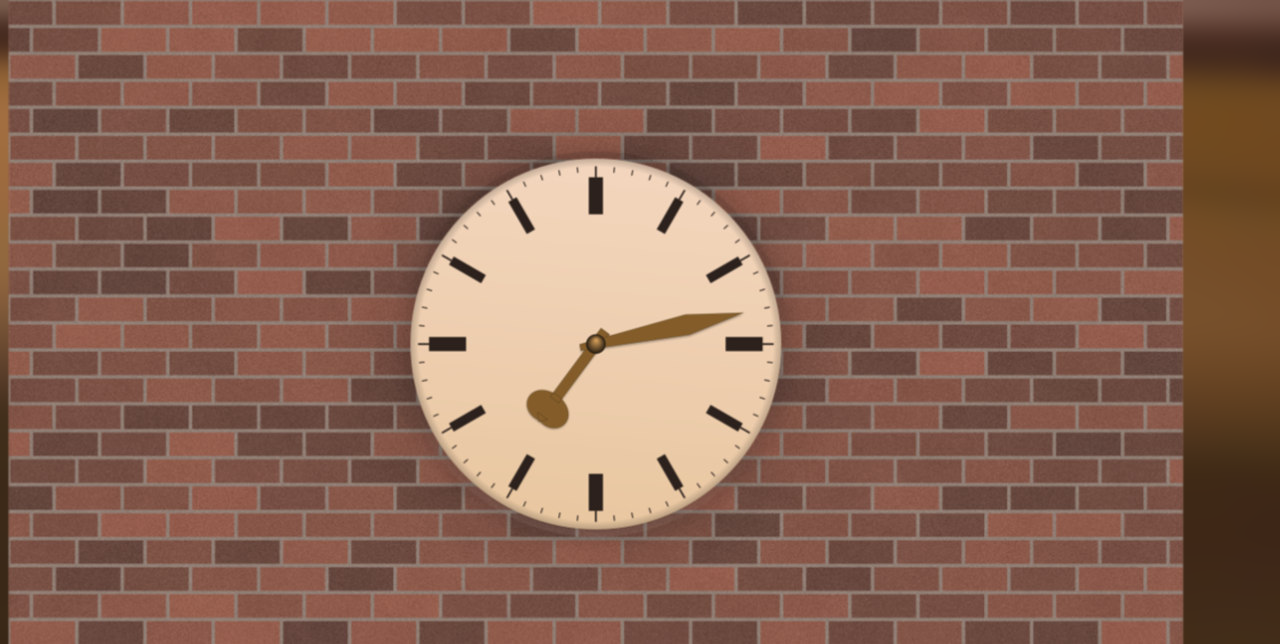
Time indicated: 7:13
